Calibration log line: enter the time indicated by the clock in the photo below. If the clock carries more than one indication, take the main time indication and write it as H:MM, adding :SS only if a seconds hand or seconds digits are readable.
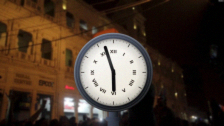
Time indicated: 5:57
